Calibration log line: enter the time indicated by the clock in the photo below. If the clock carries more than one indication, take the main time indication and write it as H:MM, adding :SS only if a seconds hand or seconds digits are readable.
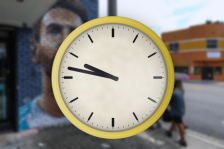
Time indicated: 9:47
